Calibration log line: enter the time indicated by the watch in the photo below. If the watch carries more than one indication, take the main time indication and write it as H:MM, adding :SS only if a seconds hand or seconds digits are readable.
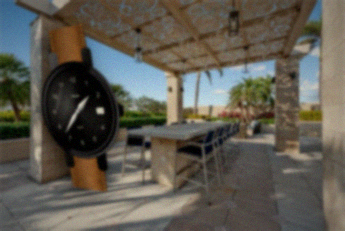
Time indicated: 1:37
